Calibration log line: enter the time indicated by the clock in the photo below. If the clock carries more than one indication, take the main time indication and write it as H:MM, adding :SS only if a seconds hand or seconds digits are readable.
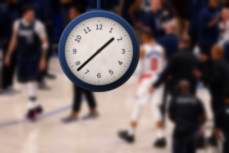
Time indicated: 1:38
